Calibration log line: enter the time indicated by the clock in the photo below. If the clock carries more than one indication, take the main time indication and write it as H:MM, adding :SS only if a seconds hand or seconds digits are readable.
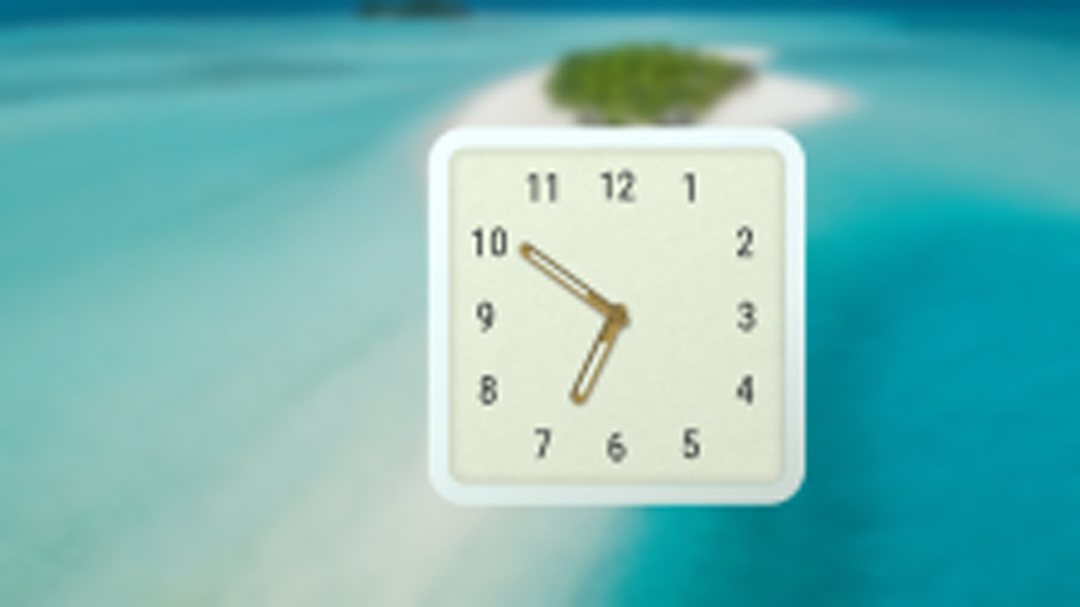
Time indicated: 6:51
